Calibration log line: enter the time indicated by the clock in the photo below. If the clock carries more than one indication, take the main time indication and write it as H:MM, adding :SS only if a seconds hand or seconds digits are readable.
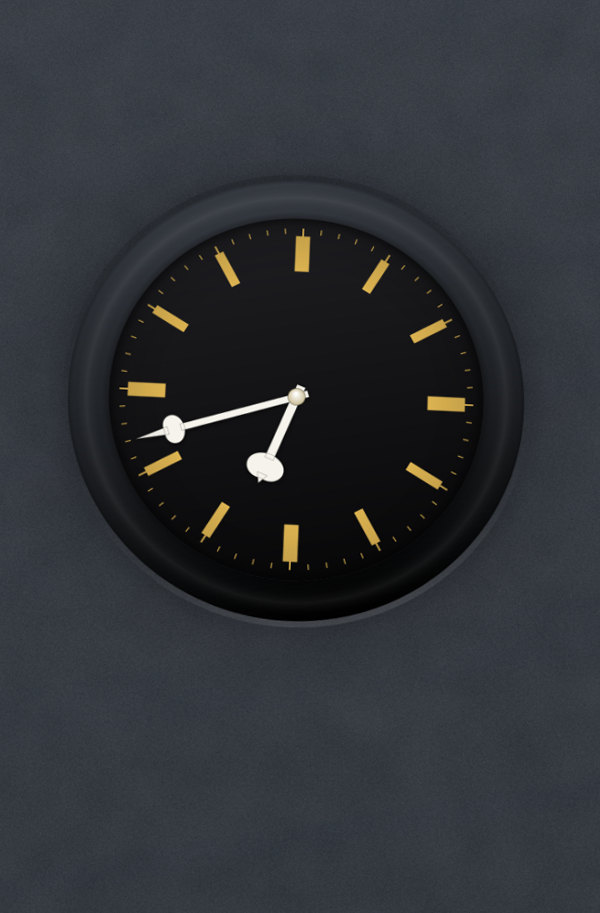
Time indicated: 6:42
